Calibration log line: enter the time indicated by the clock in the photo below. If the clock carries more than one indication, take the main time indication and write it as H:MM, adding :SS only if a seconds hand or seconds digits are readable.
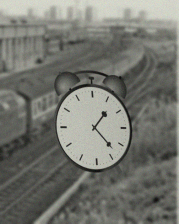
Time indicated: 1:23
